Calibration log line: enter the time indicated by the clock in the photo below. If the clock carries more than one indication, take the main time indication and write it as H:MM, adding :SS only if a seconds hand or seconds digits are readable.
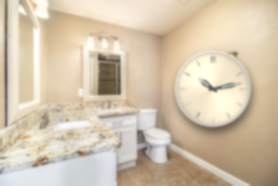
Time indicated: 10:13
